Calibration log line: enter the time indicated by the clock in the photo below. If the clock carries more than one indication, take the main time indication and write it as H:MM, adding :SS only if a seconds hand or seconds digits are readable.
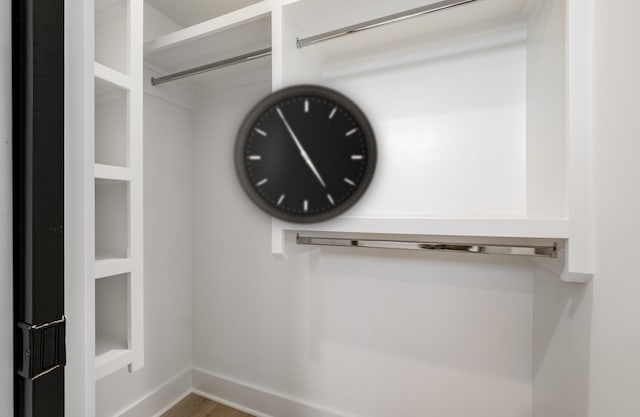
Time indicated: 4:55
